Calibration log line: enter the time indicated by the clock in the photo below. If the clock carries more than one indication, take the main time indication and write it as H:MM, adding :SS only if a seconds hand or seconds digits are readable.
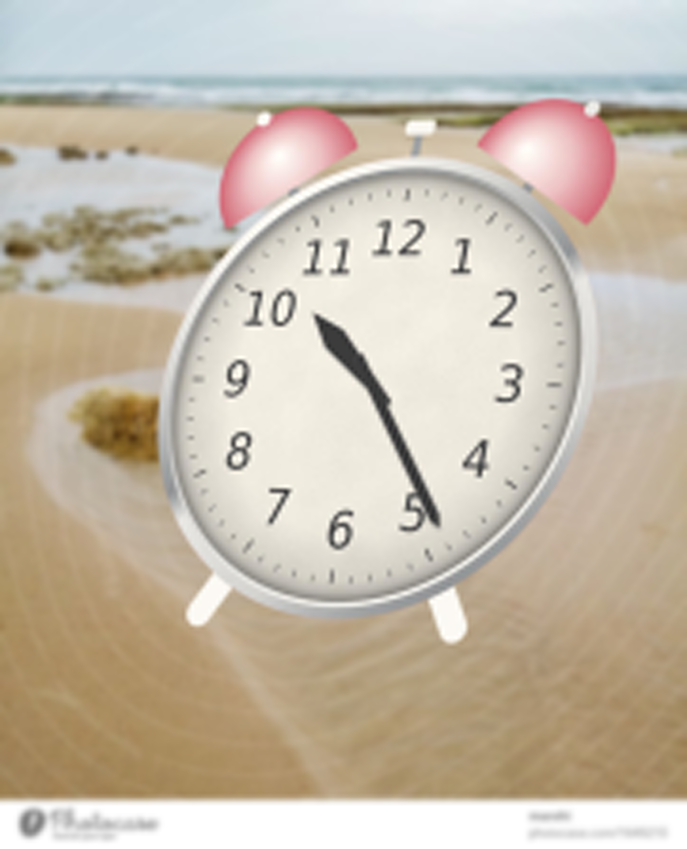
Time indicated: 10:24
